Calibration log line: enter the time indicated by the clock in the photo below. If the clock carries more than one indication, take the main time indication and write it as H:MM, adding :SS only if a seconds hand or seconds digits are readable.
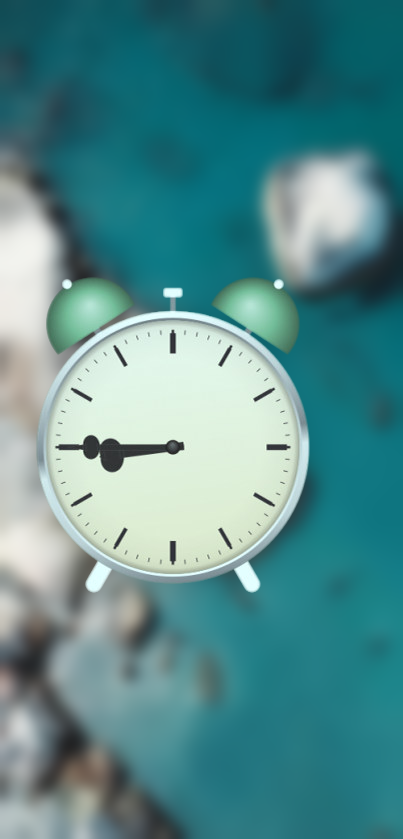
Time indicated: 8:45
